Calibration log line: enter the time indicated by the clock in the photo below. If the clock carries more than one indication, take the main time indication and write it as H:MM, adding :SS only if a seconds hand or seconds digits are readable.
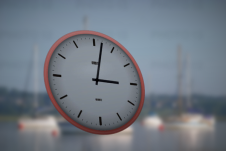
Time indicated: 3:02
